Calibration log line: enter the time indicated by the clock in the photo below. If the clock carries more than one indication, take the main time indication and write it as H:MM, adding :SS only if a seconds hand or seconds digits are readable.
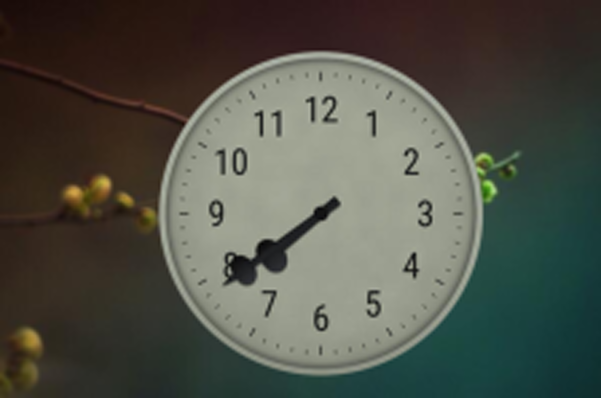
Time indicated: 7:39
